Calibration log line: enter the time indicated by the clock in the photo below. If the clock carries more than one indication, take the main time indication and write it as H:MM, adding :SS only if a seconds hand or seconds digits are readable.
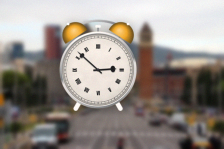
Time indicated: 2:52
